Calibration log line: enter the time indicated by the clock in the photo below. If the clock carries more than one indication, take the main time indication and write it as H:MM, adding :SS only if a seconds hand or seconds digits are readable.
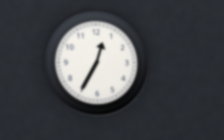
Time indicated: 12:35
